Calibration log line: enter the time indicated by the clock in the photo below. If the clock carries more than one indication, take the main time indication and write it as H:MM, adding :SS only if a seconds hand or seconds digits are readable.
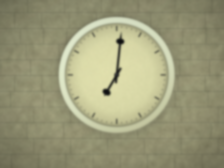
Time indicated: 7:01
